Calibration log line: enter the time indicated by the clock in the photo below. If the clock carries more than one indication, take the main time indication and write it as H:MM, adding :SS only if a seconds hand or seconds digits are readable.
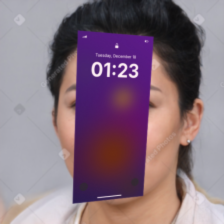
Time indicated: 1:23
